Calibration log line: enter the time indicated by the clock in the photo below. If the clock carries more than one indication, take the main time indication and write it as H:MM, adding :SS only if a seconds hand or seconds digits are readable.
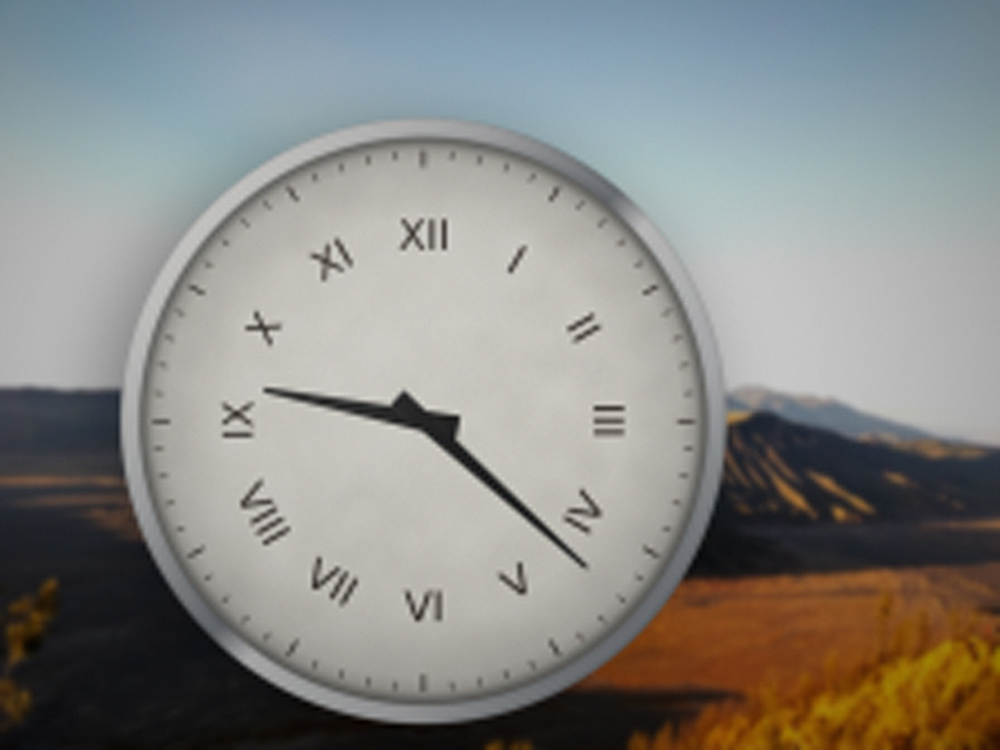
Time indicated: 9:22
